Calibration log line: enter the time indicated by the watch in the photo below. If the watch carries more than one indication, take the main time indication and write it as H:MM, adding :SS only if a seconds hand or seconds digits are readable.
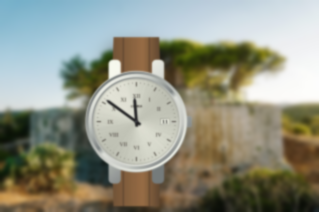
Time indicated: 11:51
